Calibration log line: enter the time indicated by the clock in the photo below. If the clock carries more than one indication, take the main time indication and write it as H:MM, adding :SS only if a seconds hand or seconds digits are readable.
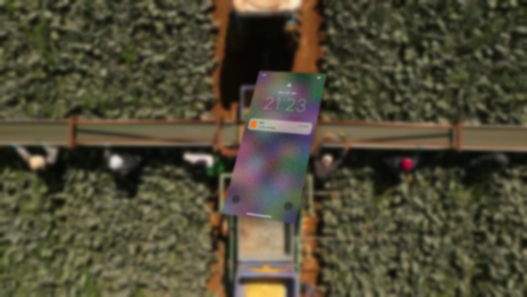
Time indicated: 21:23
